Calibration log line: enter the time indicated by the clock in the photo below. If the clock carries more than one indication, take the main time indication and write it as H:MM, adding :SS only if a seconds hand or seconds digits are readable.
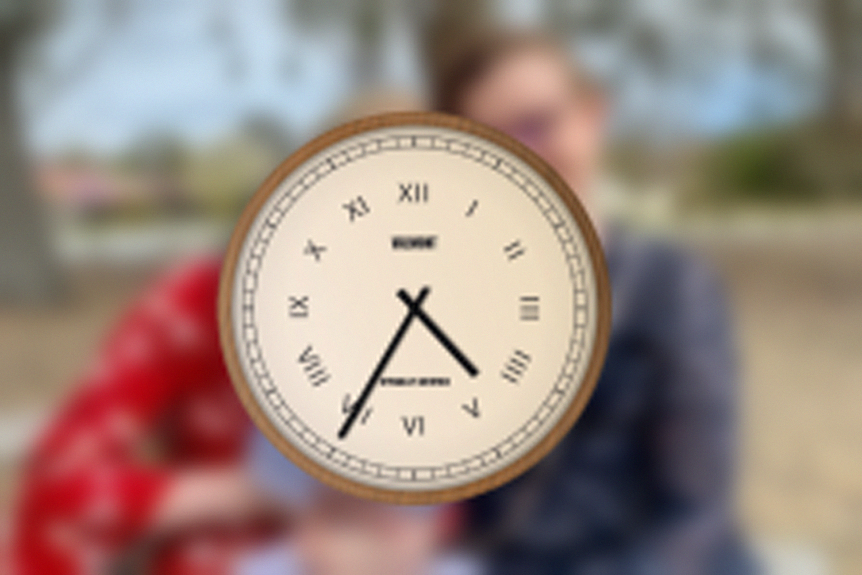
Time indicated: 4:35
